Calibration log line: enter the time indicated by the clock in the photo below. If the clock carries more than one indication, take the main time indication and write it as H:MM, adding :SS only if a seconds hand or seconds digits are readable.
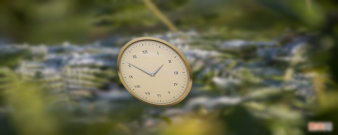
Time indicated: 1:51
